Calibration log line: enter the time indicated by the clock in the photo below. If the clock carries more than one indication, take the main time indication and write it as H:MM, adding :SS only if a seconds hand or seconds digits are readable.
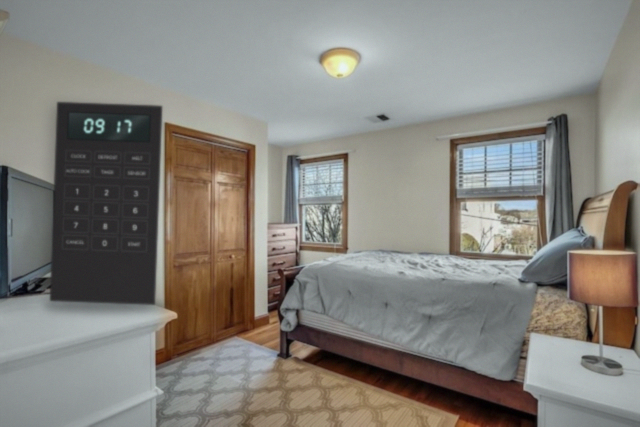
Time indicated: 9:17
